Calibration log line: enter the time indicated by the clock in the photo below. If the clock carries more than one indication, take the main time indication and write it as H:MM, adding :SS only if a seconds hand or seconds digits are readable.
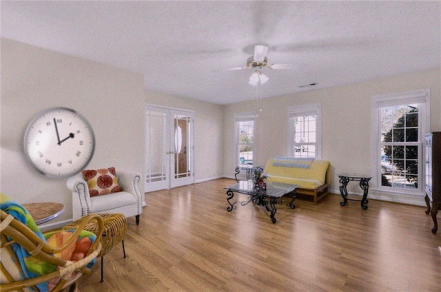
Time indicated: 1:58
